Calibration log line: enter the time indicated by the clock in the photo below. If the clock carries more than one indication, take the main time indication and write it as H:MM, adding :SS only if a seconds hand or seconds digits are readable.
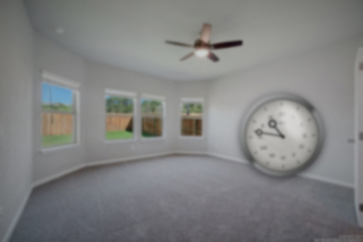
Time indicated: 10:47
